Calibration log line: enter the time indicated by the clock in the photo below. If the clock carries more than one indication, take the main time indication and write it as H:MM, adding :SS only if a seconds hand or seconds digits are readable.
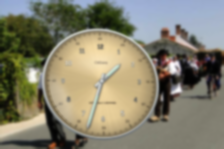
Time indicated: 1:33
